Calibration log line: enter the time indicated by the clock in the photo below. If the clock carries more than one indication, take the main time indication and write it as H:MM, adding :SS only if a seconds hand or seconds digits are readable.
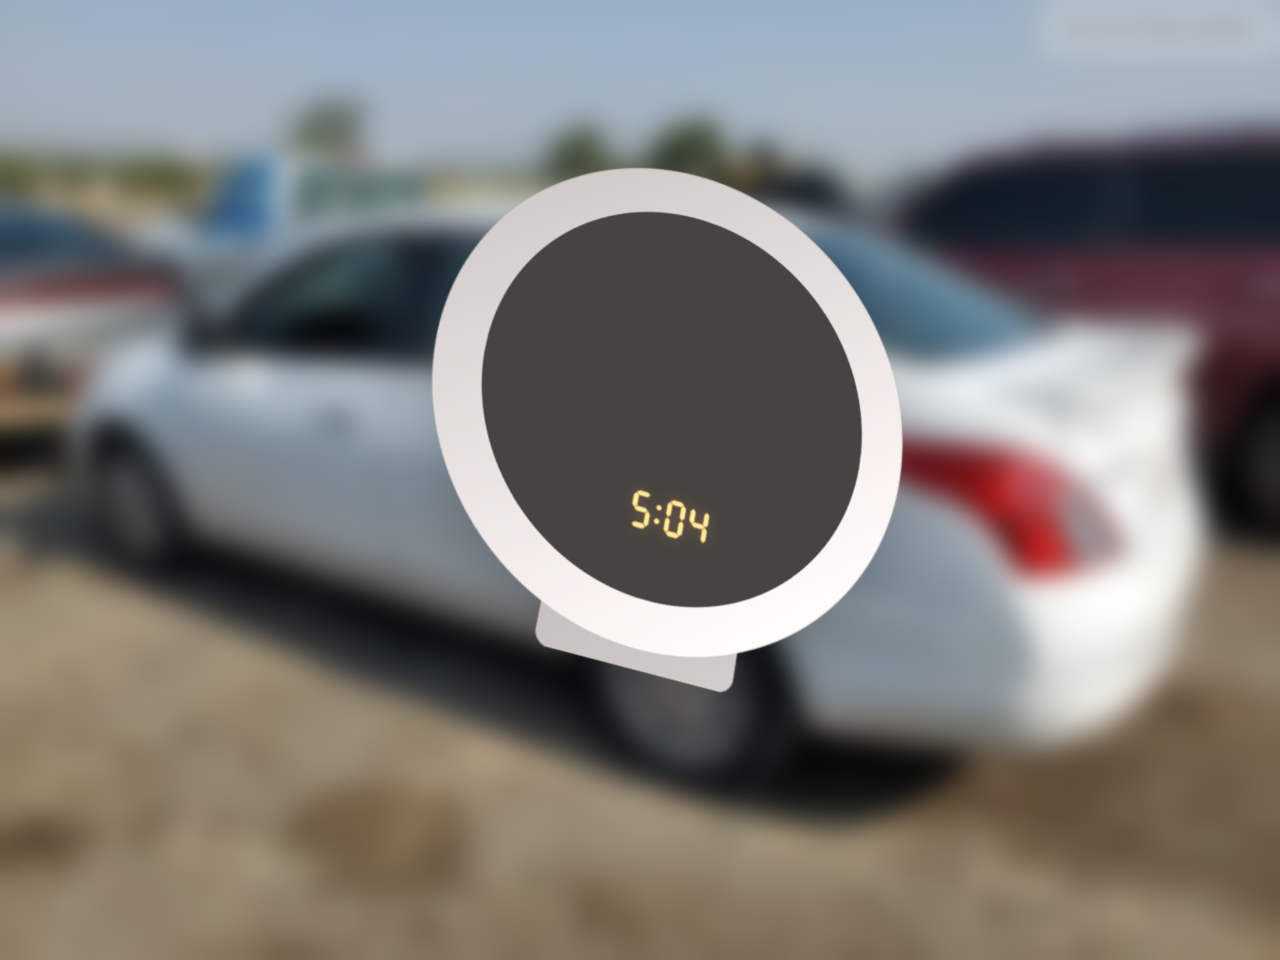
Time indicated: 5:04
